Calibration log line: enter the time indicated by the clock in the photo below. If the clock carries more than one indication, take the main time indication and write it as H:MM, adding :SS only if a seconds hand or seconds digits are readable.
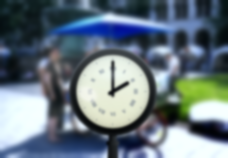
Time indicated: 2:00
